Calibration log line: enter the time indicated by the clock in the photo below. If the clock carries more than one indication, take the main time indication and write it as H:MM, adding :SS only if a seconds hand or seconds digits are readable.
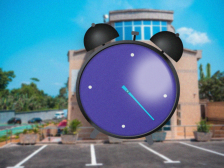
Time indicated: 4:22
